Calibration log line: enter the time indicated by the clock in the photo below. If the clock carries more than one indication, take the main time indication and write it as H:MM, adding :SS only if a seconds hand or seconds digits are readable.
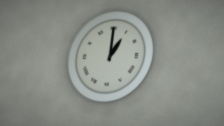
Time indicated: 1:00
